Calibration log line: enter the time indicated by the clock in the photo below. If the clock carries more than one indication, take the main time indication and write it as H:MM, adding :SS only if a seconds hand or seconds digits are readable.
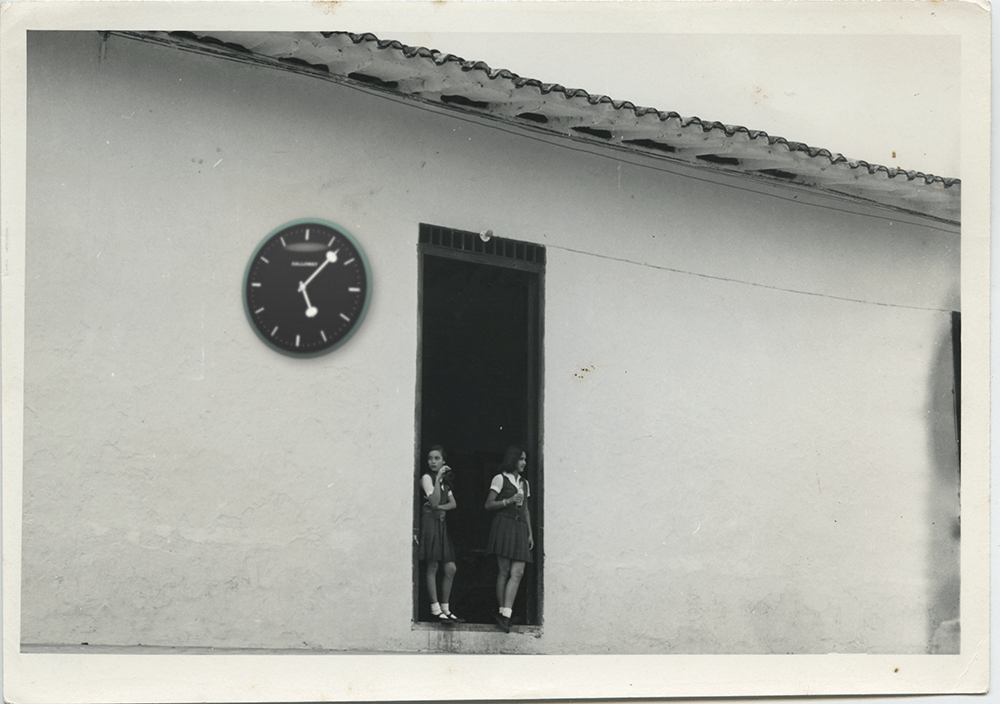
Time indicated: 5:07
